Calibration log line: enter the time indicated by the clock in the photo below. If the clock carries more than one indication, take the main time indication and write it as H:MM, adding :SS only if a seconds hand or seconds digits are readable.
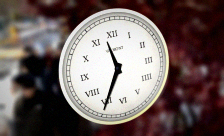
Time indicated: 11:35
